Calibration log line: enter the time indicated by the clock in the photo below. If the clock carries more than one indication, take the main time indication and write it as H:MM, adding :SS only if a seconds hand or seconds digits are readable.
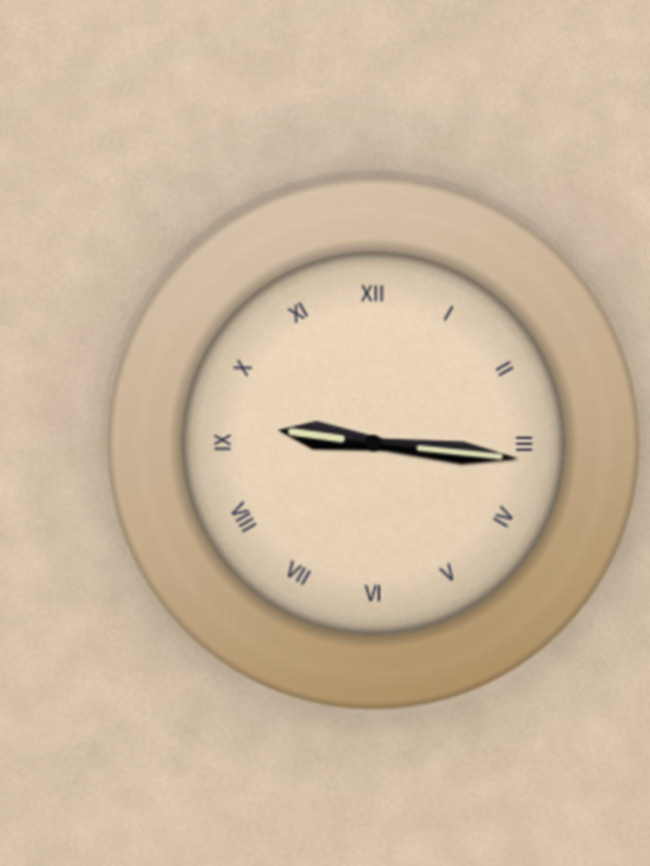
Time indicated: 9:16
